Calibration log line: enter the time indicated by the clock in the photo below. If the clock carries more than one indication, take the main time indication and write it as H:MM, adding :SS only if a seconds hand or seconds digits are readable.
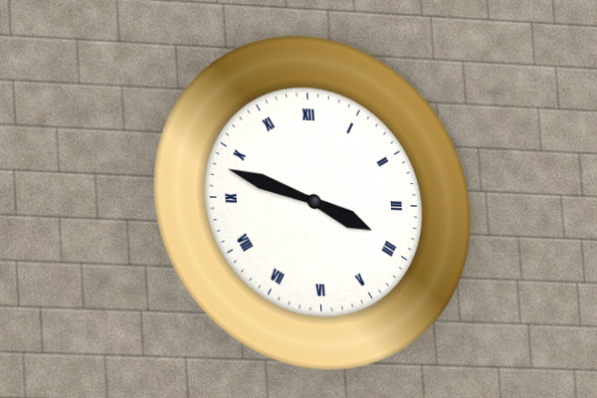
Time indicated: 3:48
